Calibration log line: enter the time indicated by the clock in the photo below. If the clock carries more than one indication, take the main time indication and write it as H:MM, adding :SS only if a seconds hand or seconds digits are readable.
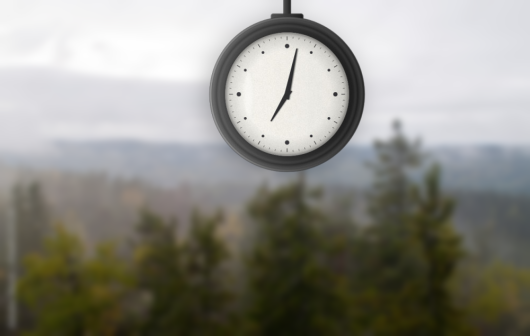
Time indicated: 7:02
